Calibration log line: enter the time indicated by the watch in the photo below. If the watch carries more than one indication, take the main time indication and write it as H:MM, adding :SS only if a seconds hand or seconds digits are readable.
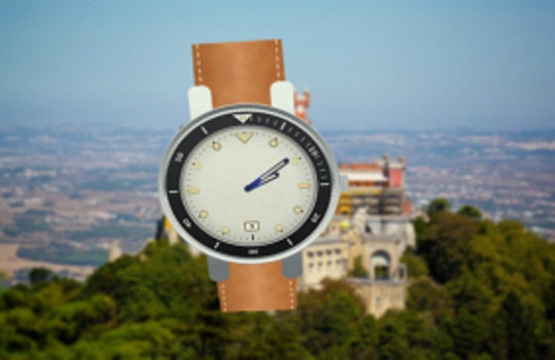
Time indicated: 2:09
